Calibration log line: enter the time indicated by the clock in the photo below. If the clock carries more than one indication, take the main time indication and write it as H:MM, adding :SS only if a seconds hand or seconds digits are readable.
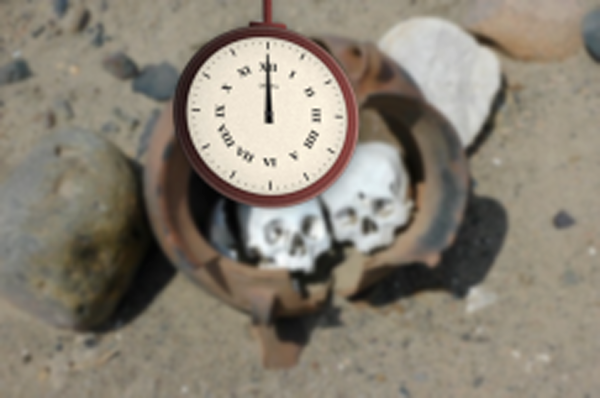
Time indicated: 12:00
